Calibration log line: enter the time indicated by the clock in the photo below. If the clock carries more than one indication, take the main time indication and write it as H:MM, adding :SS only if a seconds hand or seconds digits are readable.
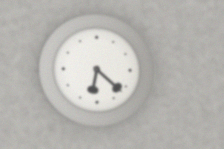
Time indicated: 6:22
